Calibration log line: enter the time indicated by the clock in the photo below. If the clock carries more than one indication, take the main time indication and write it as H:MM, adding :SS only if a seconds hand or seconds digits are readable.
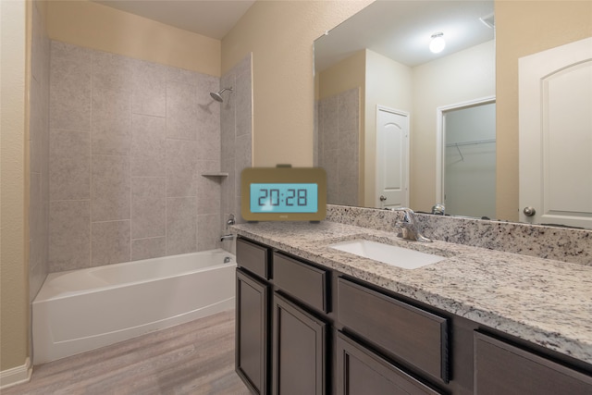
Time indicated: 20:28
